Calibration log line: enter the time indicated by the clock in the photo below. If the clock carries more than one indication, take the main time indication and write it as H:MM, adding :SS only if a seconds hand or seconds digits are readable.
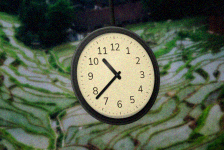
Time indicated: 10:38
